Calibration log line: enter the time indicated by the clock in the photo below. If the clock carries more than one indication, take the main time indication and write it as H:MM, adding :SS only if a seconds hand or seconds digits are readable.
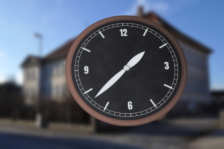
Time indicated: 1:38
